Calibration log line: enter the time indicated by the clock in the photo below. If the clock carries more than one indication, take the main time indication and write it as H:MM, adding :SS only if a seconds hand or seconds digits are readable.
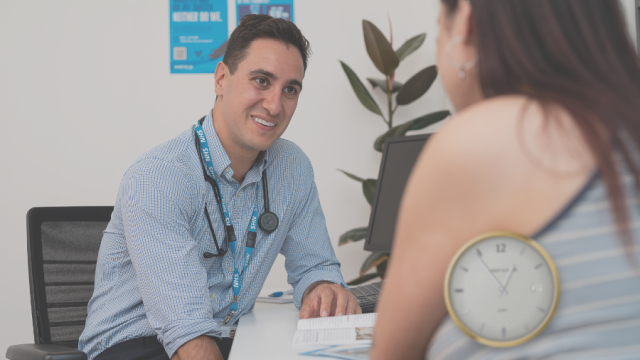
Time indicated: 12:54
